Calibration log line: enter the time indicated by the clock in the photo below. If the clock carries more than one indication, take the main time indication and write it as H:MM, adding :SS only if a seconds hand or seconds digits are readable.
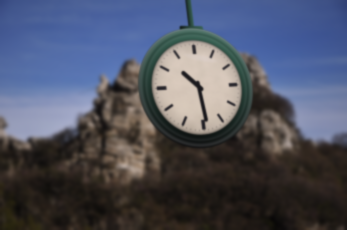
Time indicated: 10:29
